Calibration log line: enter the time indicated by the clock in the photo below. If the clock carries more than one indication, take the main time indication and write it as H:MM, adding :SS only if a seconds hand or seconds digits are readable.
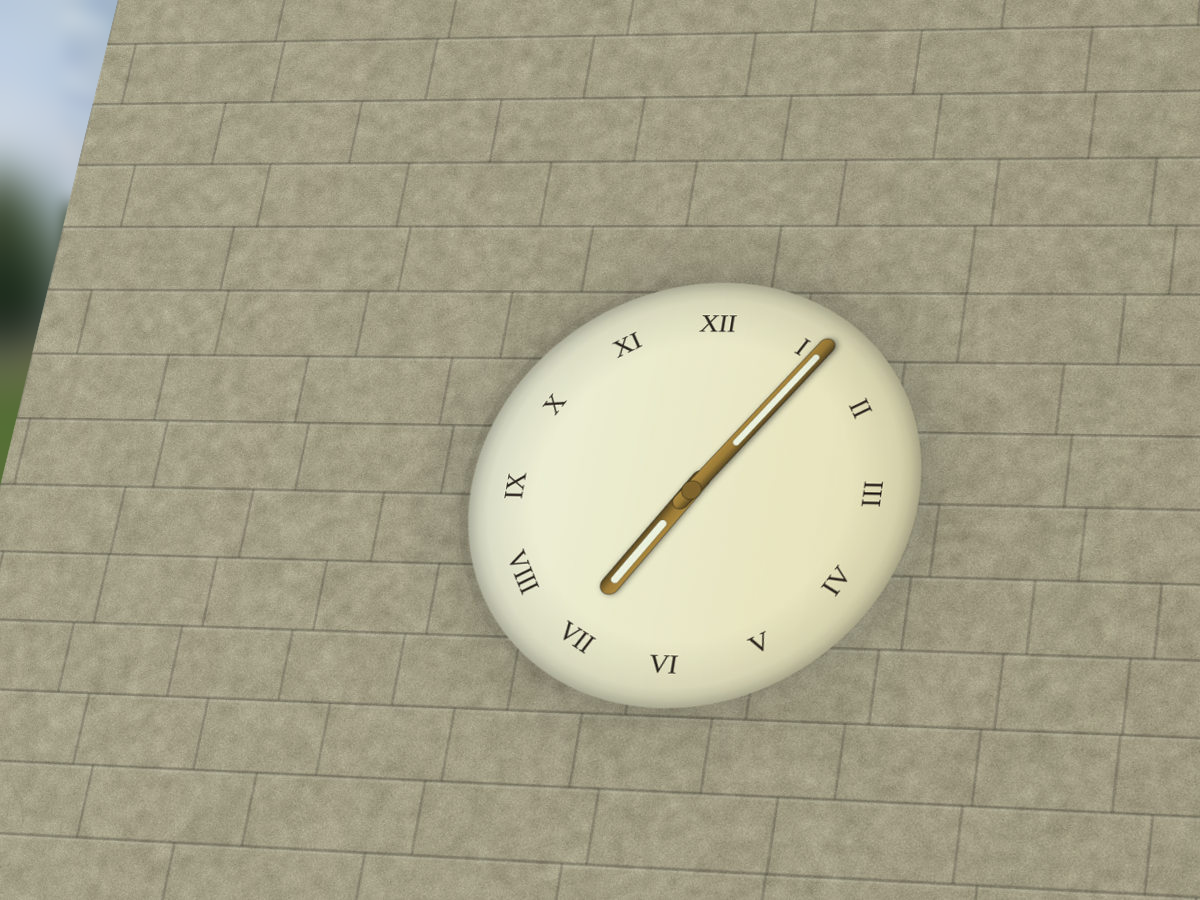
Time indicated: 7:06
